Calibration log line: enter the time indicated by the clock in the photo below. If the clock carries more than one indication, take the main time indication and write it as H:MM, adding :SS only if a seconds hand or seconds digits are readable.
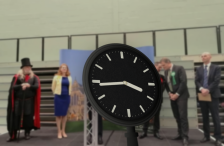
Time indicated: 3:44
